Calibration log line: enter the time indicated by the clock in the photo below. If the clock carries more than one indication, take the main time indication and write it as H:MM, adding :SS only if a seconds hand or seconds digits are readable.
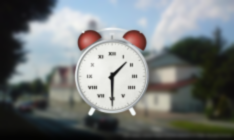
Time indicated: 1:30
